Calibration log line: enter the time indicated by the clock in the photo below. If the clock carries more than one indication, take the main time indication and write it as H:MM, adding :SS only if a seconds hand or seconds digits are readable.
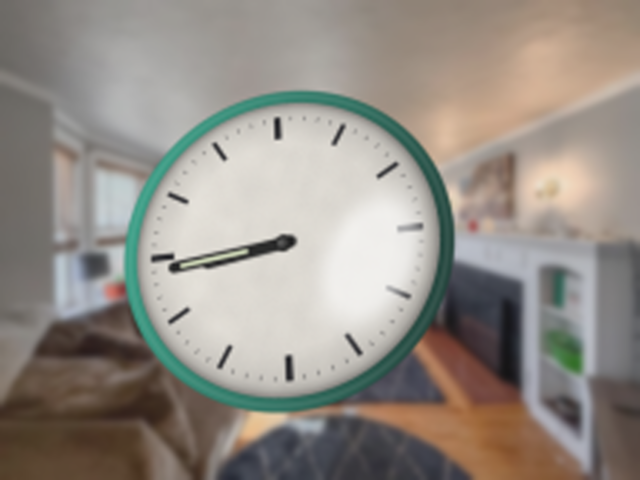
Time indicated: 8:44
